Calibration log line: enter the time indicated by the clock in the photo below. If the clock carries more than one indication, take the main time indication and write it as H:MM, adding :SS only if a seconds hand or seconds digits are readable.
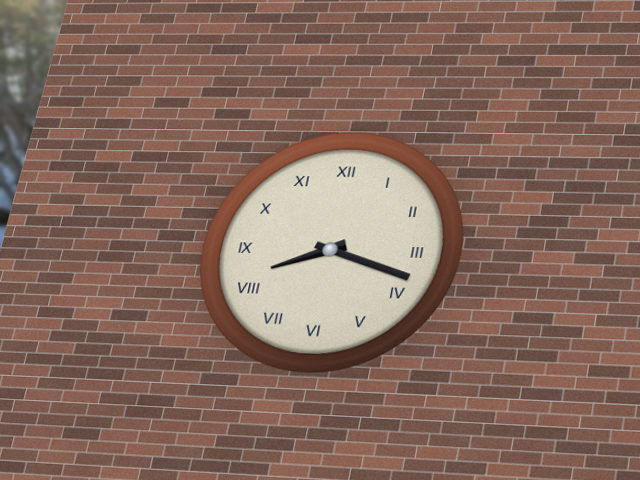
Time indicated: 8:18
